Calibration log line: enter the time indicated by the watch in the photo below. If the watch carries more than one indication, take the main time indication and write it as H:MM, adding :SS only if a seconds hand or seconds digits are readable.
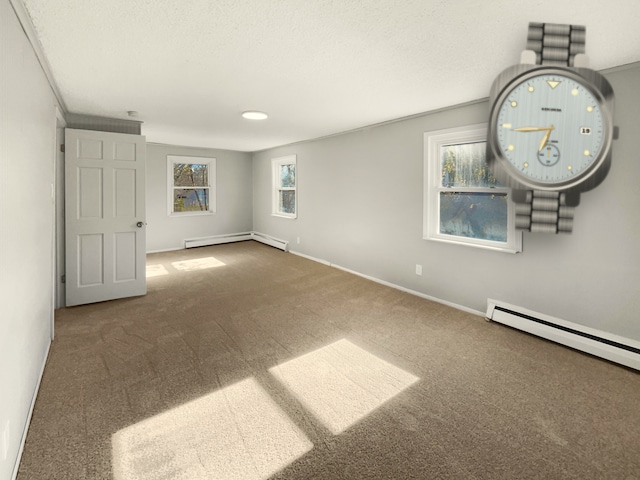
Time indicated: 6:44
